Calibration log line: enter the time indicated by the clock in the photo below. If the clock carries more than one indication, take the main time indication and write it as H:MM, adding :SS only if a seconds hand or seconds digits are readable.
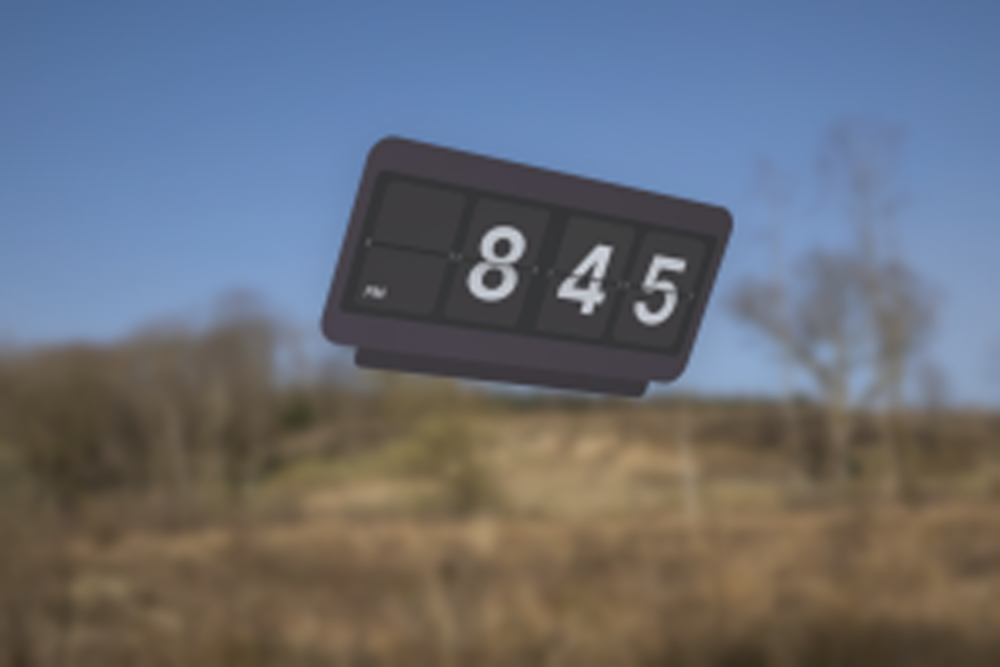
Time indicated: 8:45
